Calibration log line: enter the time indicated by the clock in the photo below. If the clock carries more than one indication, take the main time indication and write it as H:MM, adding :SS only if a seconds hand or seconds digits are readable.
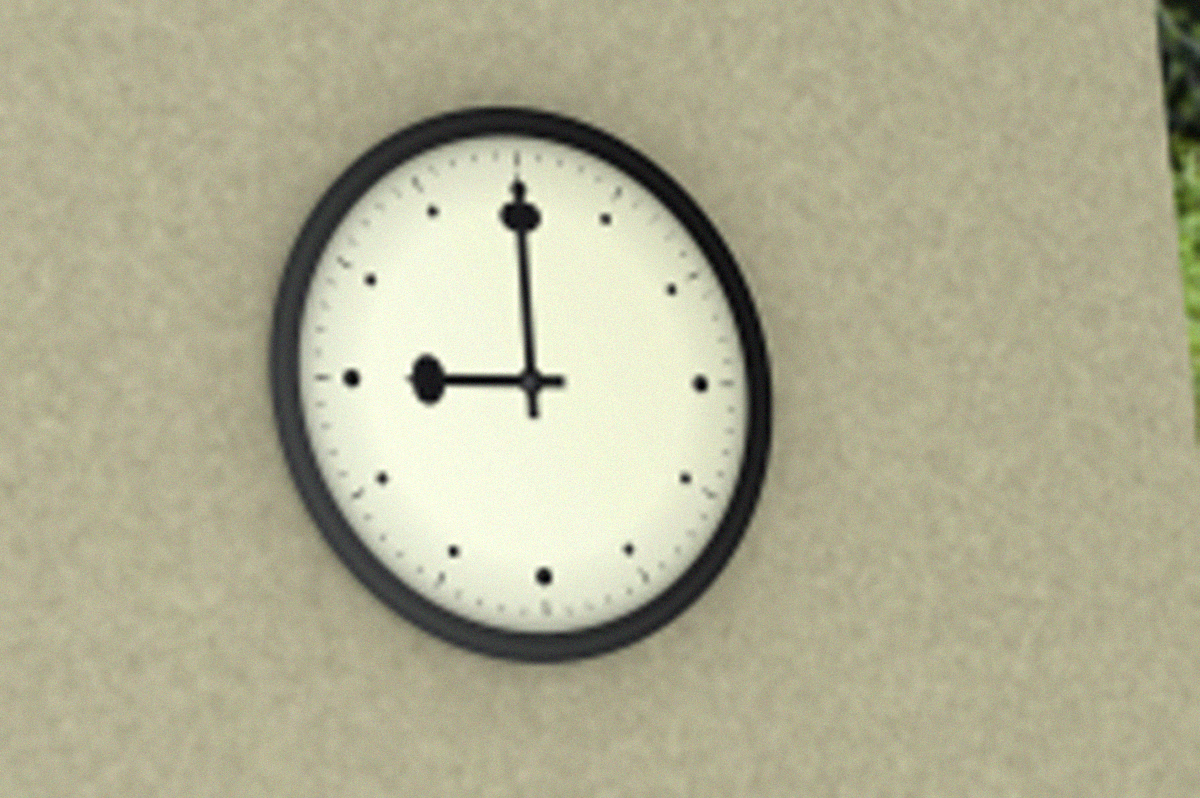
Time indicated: 9:00
